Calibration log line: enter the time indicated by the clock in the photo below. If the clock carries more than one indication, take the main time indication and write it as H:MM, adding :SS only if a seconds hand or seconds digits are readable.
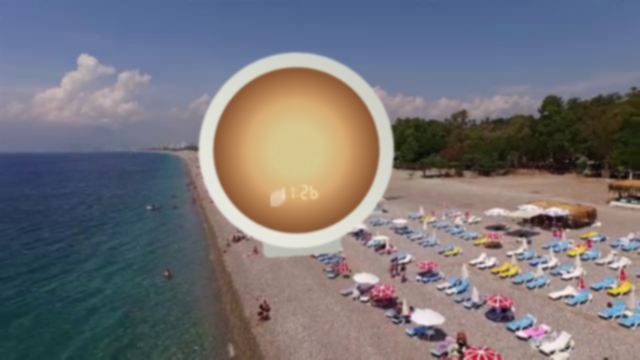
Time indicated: 11:26
